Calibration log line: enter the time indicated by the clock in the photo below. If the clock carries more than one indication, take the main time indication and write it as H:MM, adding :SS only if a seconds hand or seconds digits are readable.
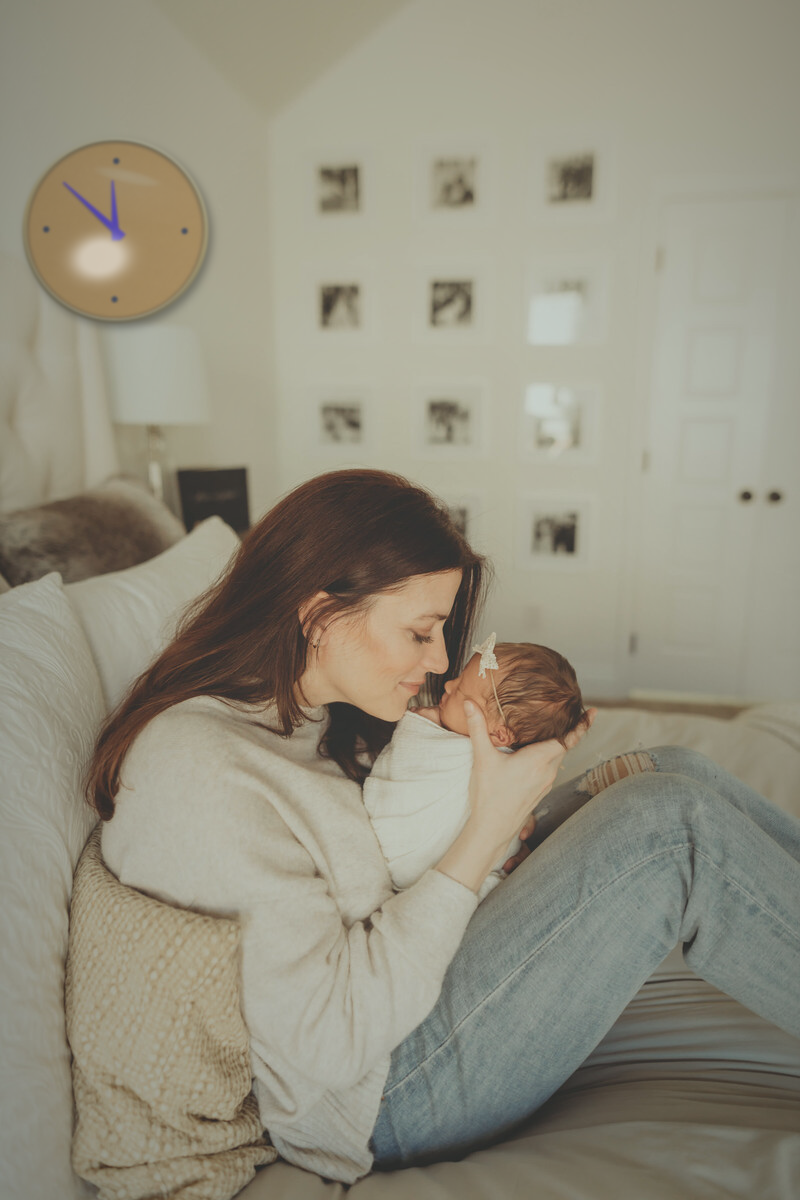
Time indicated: 11:52
